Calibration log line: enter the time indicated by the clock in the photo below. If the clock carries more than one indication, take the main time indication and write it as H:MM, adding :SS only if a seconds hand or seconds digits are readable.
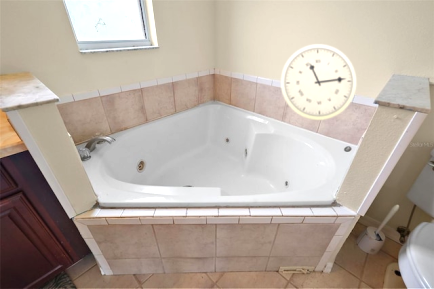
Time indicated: 11:14
